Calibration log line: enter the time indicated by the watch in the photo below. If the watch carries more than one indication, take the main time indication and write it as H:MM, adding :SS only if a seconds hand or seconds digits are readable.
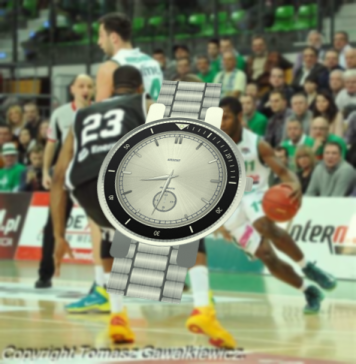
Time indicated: 8:32
